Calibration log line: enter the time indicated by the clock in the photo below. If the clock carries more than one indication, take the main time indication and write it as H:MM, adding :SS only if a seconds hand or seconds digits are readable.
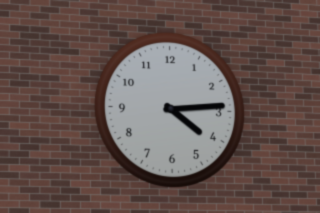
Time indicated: 4:14
